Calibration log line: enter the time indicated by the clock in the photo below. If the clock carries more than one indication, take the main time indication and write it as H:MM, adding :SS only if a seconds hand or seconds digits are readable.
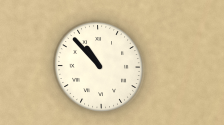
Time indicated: 10:53
